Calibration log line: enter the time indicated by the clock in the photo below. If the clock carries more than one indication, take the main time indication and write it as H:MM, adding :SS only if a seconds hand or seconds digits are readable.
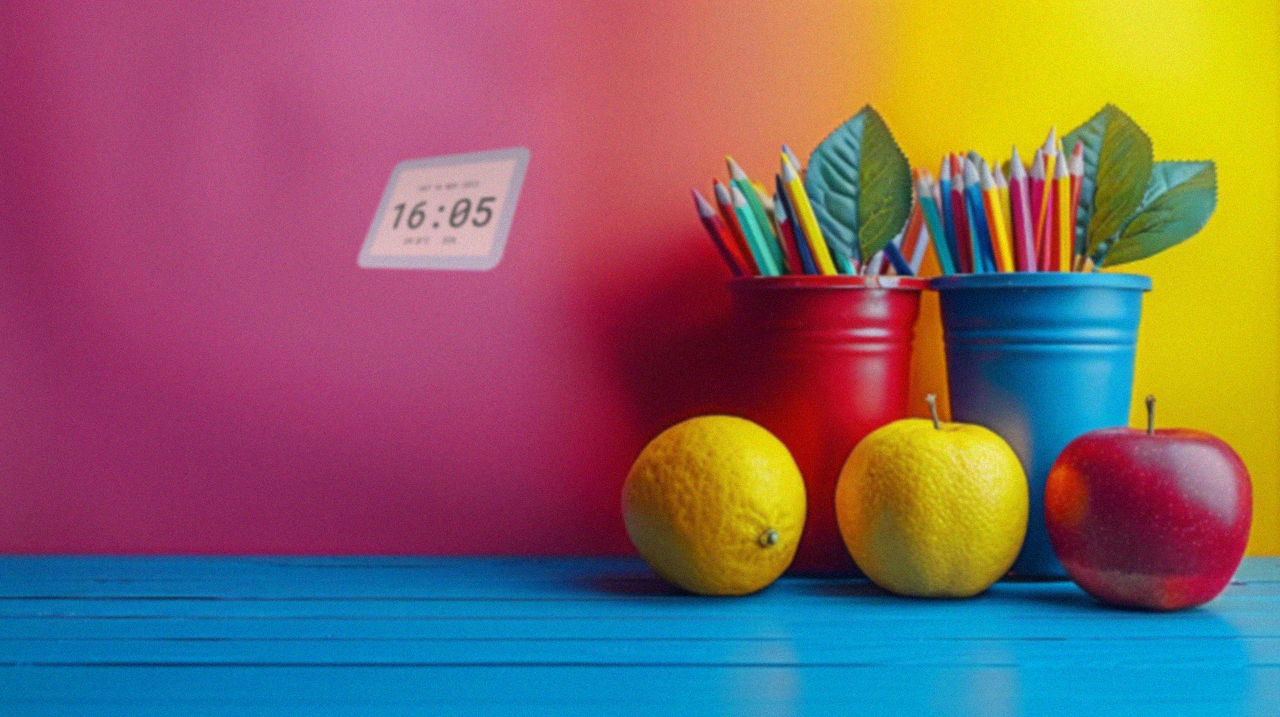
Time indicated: 16:05
